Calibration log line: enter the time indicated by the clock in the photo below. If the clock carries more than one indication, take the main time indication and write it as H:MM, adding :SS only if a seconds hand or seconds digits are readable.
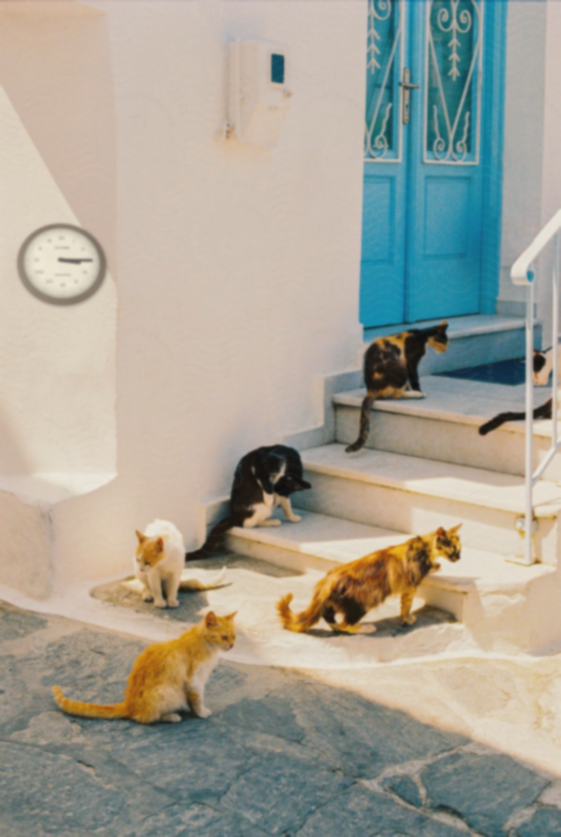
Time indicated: 3:15
